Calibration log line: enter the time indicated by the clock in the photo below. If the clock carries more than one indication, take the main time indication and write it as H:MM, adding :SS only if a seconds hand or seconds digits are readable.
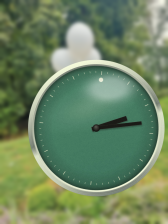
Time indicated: 2:13
